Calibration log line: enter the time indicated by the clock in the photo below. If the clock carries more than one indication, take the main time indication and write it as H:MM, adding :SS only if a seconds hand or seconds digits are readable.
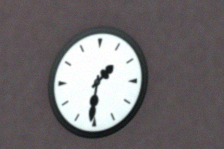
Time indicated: 1:31
